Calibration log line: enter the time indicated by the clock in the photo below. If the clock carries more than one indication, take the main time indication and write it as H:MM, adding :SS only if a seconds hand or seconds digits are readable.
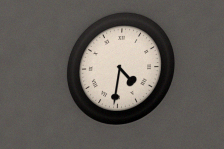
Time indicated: 4:31
